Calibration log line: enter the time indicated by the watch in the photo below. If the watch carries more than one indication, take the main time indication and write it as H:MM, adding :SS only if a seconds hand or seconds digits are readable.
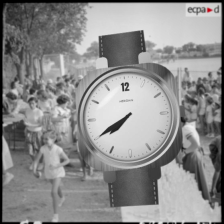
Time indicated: 7:40
